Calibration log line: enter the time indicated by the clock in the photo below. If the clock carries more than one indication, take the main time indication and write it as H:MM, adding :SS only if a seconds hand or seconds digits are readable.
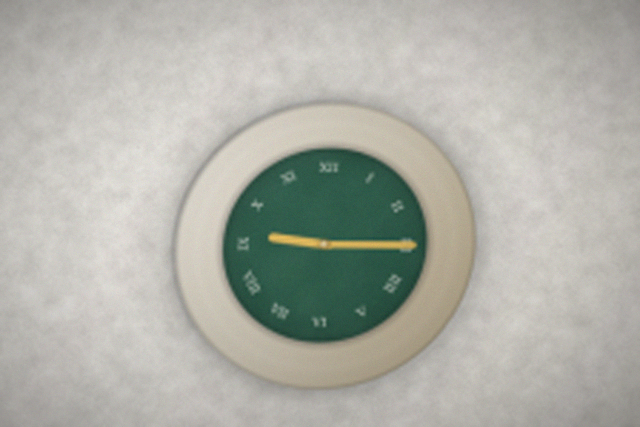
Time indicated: 9:15
